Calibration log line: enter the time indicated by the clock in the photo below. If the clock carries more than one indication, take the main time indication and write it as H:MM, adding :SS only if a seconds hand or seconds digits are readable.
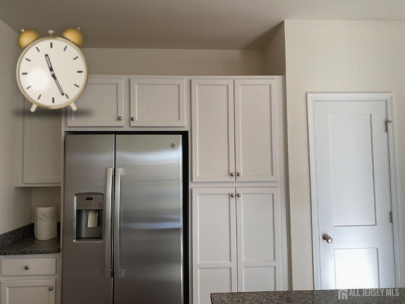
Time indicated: 11:26
